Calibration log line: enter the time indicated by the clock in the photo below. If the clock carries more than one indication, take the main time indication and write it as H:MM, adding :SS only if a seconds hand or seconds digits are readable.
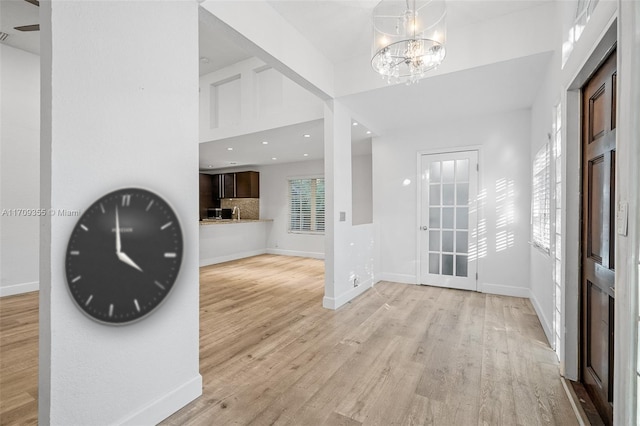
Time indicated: 3:58
